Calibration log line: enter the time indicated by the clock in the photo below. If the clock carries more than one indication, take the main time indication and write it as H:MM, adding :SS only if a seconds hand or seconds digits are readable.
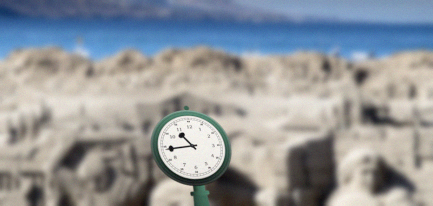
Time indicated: 10:44
